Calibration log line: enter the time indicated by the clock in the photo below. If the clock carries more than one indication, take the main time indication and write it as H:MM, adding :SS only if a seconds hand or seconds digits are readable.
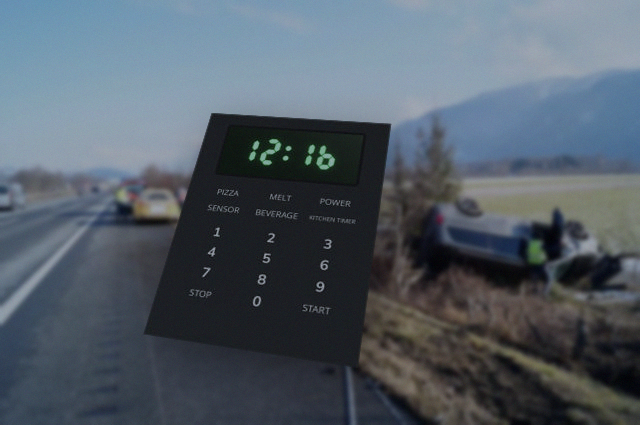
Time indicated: 12:16
